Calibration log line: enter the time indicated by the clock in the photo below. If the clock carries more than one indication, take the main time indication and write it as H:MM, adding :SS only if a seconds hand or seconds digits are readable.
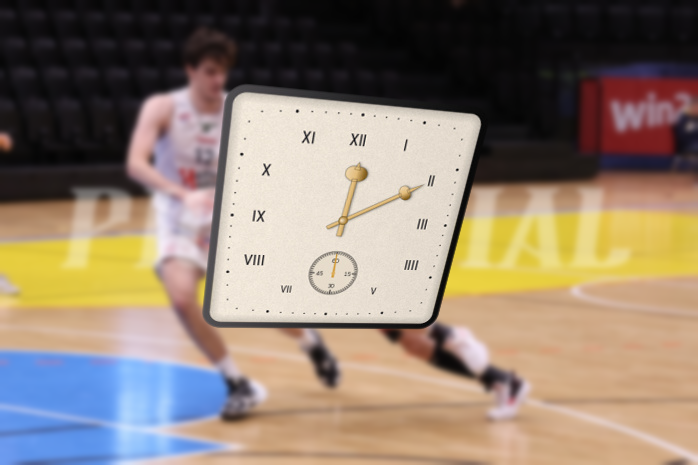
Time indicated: 12:10
